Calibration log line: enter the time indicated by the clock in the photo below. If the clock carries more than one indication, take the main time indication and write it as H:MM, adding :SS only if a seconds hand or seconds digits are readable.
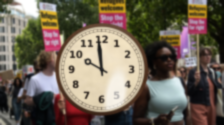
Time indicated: 9:59
